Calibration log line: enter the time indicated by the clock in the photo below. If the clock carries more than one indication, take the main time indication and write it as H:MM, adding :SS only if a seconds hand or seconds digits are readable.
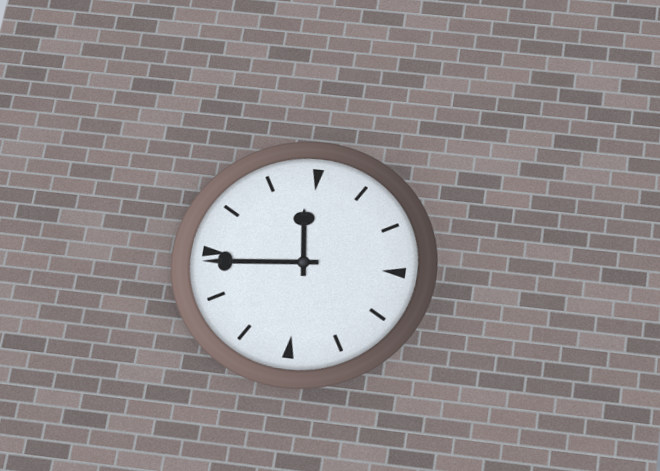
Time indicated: 11:44
